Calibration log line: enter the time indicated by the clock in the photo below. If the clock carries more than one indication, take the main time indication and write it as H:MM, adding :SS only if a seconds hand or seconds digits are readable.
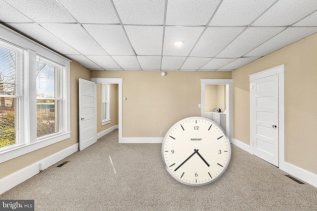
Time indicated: 4:38
